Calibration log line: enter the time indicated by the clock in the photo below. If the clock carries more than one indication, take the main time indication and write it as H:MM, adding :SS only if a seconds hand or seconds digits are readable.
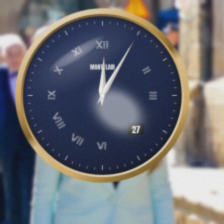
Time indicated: 12:05
